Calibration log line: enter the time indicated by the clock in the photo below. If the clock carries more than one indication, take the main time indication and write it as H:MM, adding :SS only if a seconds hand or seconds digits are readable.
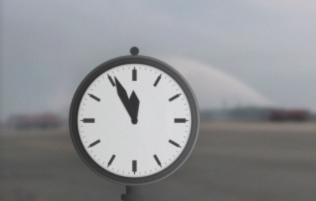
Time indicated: 11:56
